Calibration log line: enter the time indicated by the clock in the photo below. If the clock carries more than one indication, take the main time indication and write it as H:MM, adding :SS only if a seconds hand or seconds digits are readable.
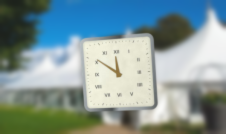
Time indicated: 11:51
